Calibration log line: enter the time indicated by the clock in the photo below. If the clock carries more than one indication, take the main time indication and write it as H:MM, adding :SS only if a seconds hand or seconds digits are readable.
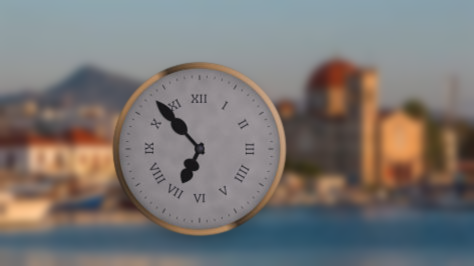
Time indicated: 6:53
